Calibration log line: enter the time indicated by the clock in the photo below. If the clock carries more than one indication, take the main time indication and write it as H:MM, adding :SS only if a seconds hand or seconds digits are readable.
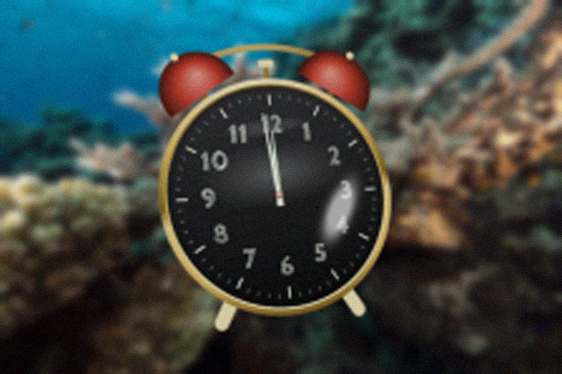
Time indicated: 11:59
